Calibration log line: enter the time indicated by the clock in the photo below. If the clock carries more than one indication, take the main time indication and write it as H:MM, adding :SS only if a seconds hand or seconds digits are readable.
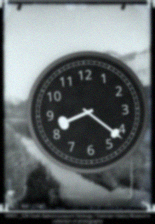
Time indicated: 8:22
